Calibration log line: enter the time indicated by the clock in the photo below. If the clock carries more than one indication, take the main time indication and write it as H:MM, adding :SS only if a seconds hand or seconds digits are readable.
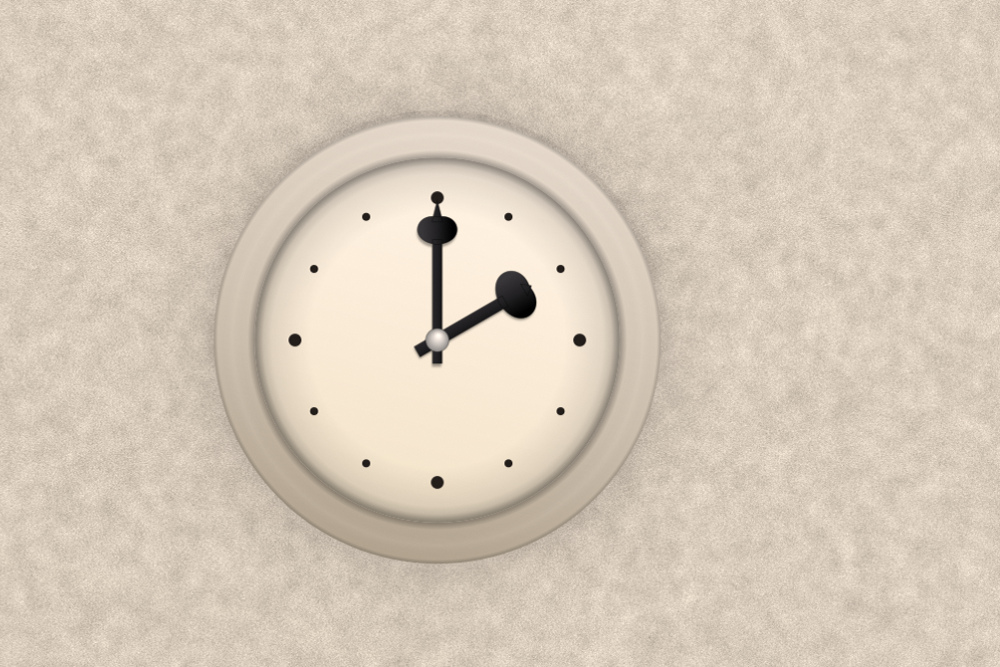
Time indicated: 2:00
